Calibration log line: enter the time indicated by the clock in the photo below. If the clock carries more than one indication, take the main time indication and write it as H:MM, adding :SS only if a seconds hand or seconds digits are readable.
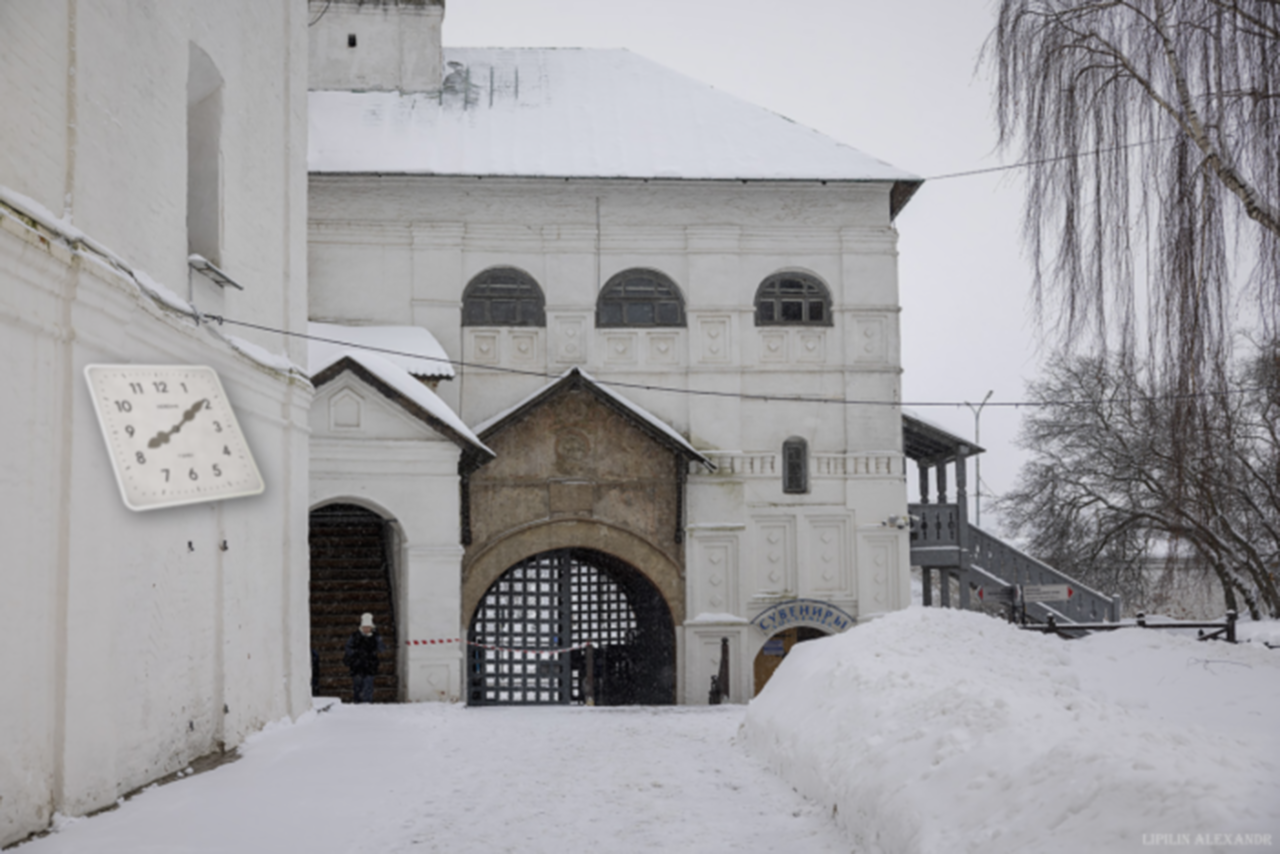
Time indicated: 8:09
